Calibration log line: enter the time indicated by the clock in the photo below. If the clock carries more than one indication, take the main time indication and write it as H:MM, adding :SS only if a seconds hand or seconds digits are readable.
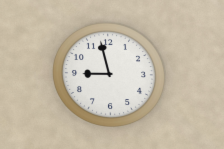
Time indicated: 8:58
